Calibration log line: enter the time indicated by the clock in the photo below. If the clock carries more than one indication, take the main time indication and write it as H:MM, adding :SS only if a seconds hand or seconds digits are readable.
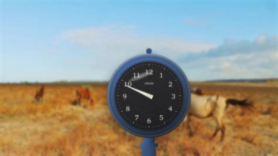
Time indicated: 9:49
